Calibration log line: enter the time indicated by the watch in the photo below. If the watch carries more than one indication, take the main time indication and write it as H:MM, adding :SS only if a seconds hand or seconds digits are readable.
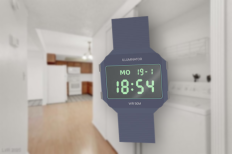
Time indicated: 18:54
